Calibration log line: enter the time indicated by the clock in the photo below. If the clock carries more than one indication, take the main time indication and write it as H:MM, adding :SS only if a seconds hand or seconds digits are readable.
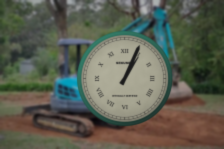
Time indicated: 1:04
